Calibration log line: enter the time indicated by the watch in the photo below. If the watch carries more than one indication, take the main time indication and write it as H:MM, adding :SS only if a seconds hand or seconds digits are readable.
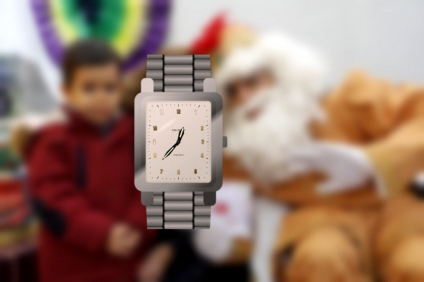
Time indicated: 12:37
